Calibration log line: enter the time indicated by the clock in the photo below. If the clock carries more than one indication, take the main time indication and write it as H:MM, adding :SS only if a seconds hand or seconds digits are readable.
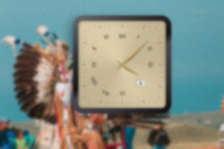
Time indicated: 4:08
